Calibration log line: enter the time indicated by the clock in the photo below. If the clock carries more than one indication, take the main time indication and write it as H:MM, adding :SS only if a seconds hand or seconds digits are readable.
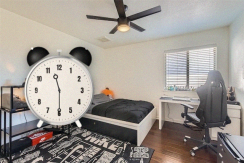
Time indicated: 11:30
